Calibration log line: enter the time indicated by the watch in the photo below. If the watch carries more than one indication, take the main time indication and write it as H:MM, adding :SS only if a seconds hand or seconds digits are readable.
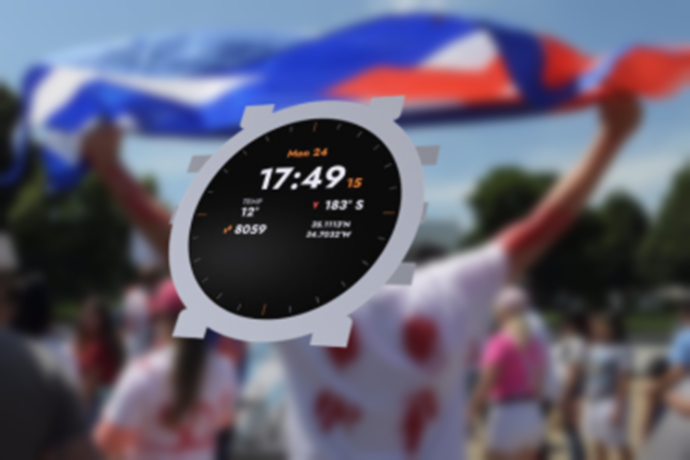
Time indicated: 17:49
